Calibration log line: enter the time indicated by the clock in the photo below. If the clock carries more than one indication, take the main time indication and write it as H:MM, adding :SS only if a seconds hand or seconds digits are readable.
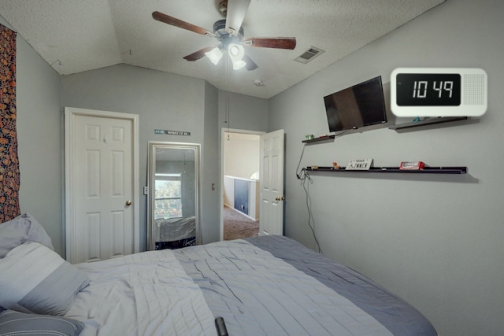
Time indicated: 10:49
